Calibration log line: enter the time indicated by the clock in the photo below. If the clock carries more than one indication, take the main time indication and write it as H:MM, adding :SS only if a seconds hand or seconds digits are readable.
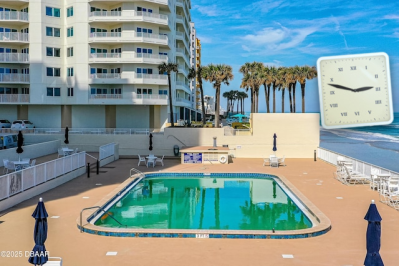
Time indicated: 2:48
